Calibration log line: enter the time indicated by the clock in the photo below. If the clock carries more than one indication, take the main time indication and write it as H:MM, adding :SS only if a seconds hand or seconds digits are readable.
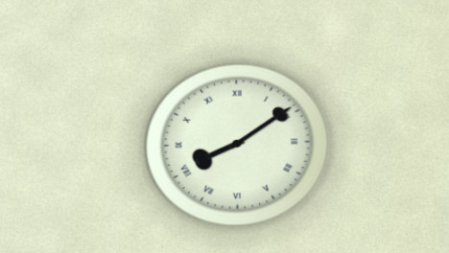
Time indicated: 8:09
